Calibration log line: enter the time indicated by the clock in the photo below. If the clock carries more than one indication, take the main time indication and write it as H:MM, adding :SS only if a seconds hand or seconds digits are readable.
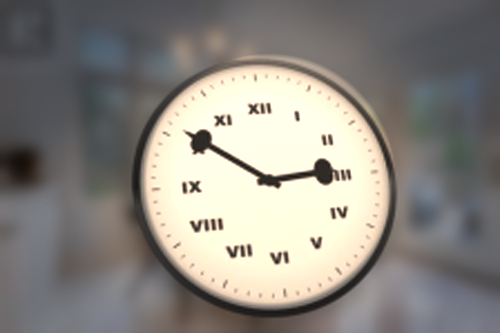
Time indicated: 2:51
